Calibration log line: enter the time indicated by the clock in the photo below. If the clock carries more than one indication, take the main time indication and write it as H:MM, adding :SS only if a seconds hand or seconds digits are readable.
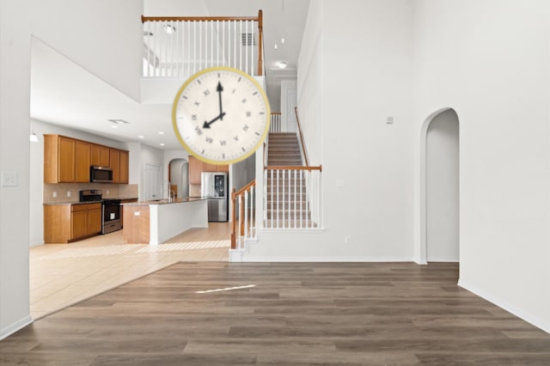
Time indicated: 8:00
